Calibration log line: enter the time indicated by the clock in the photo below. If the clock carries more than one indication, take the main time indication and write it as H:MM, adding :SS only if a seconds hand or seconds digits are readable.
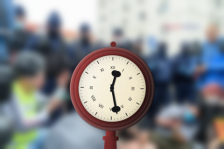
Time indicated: 12:28
